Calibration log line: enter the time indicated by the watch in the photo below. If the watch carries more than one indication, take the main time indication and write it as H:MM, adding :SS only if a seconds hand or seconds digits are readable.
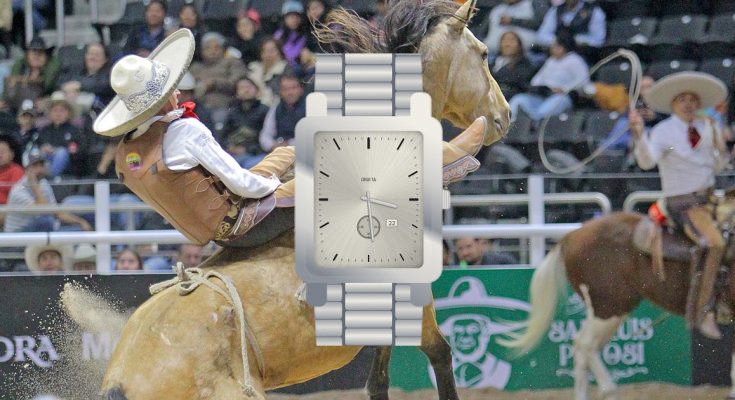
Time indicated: 3:29
